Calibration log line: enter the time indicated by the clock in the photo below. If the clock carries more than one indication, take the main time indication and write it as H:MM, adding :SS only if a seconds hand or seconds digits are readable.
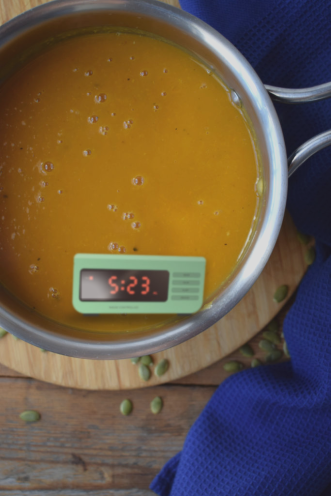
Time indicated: 5:23
